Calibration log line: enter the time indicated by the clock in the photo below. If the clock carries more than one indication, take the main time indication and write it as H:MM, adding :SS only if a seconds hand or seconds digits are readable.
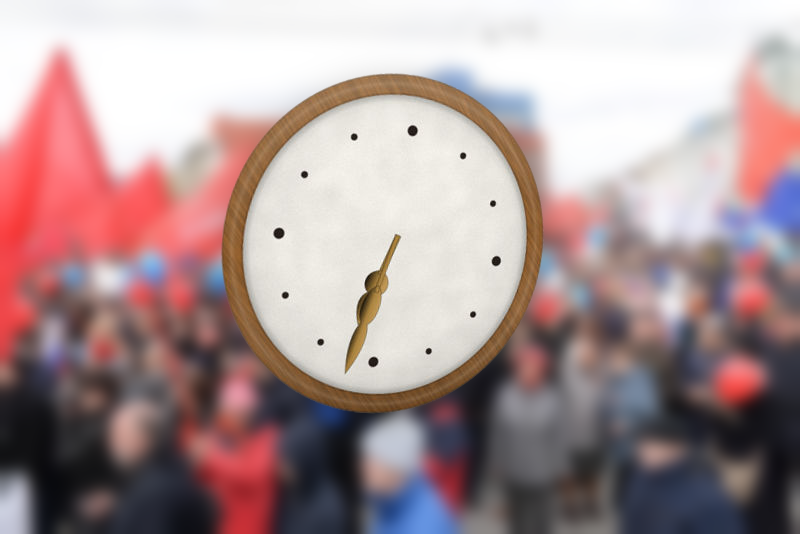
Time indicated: 6:32
